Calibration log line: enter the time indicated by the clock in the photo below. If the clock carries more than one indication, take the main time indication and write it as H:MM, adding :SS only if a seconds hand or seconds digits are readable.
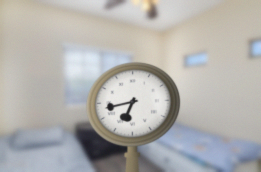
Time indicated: 6:43
